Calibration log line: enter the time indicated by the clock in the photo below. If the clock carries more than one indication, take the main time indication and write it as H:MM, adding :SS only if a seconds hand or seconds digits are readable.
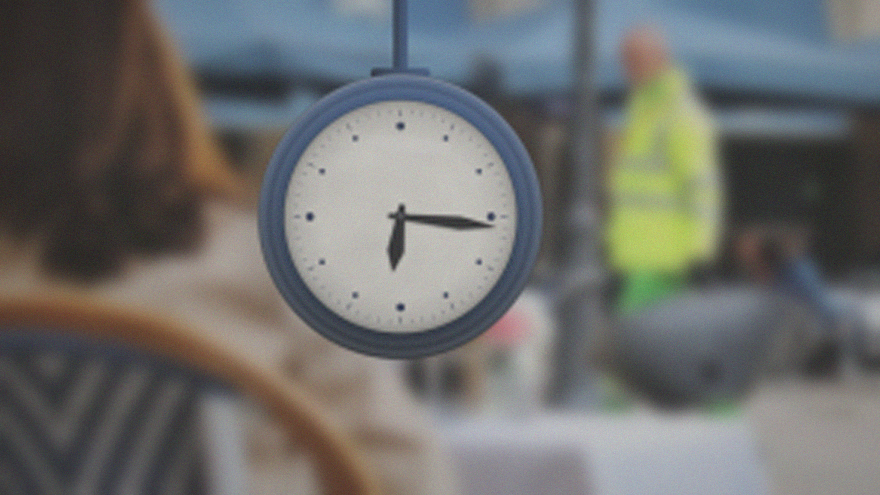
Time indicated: 6:16
